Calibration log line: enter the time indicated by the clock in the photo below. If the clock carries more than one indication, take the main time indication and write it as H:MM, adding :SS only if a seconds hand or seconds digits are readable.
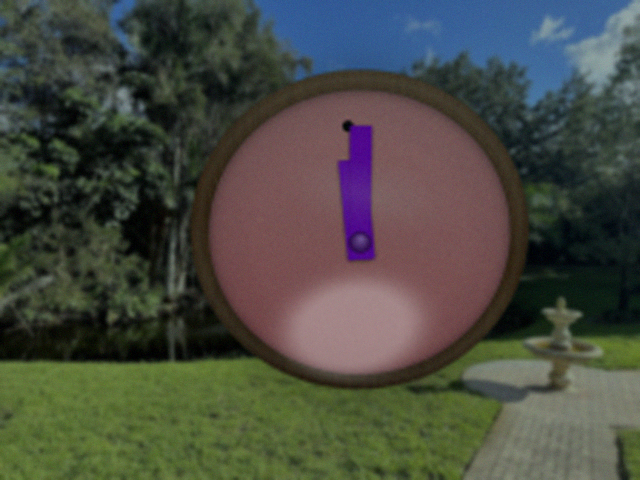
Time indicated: 12:01
